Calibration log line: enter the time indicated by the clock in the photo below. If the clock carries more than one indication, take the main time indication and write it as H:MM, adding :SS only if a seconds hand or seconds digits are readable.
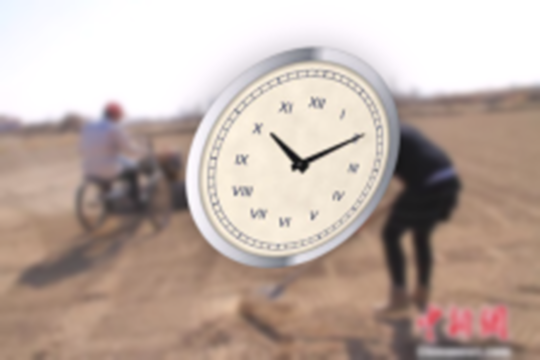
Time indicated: 10:10
